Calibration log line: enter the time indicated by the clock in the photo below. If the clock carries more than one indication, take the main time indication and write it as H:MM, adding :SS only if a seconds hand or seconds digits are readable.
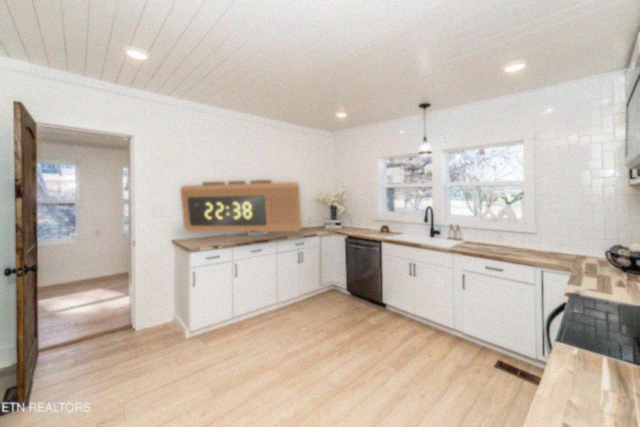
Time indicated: 22:38
